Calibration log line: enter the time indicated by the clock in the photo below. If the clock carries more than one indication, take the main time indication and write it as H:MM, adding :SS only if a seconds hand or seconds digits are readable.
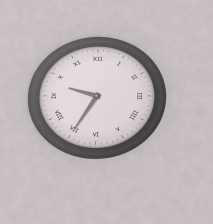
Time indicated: 9:35
